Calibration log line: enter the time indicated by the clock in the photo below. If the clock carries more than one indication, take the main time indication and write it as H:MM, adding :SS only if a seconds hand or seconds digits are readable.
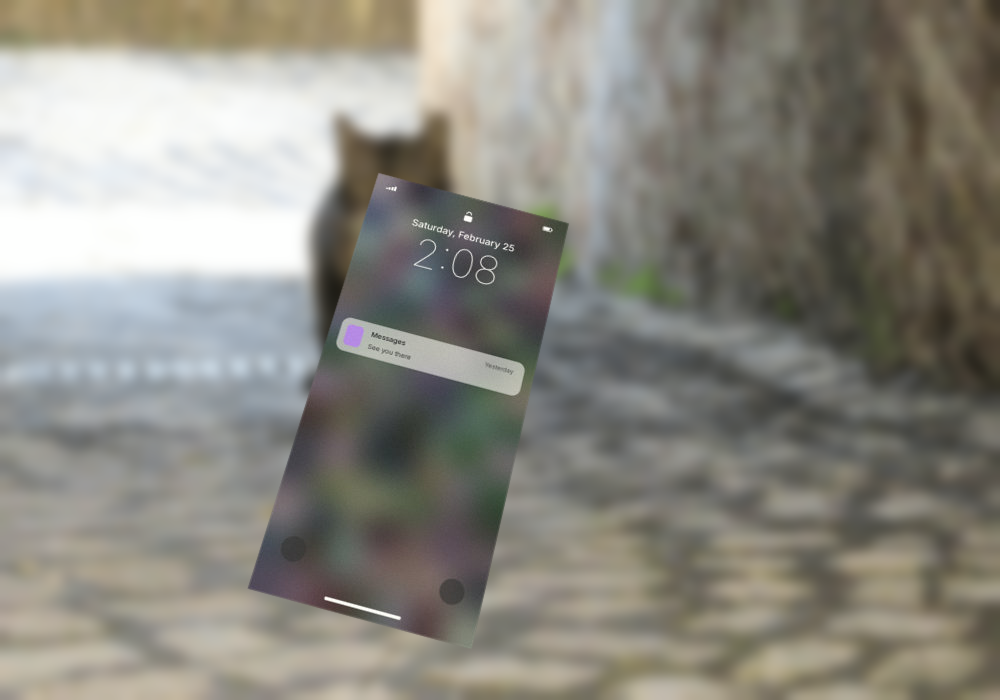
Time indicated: 2:08
